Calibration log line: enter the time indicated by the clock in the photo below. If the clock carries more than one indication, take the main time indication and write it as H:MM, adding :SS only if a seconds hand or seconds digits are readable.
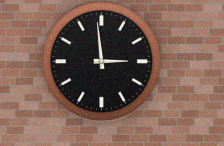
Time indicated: 2:59
